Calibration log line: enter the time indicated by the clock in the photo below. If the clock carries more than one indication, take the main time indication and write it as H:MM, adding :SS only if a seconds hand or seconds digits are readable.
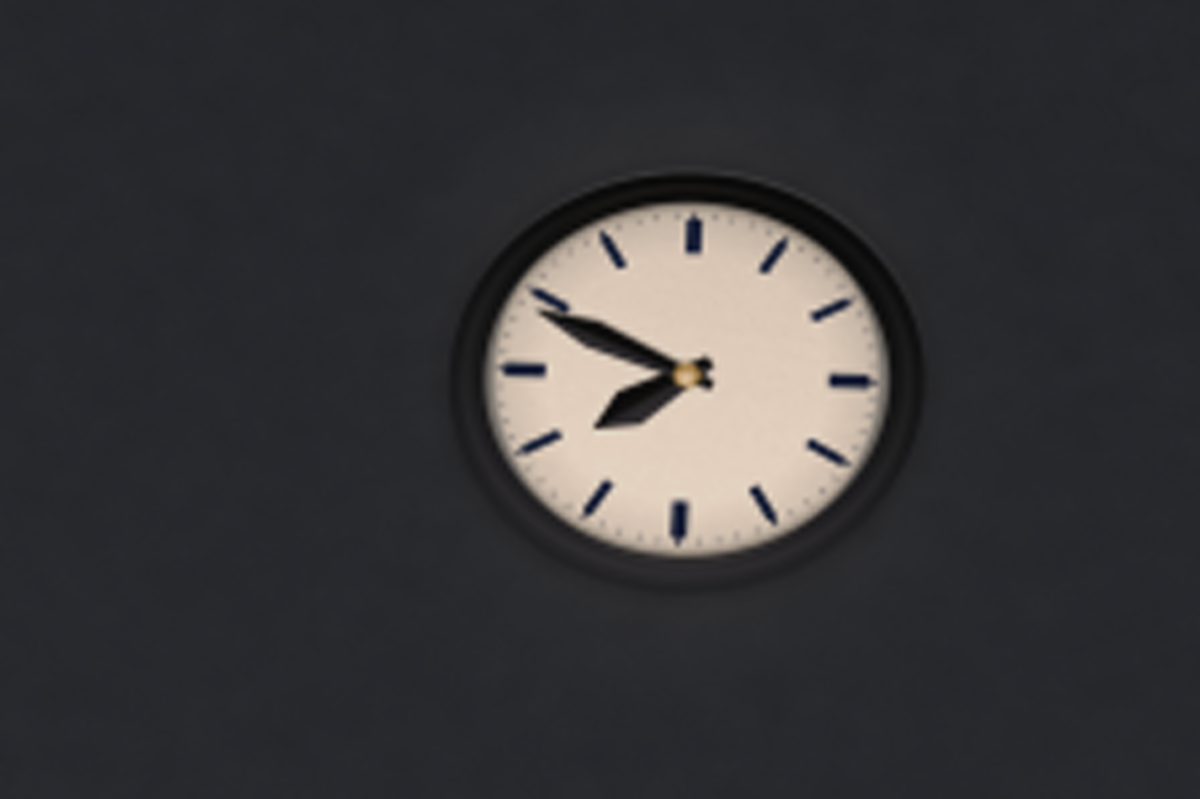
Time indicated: 7:49
